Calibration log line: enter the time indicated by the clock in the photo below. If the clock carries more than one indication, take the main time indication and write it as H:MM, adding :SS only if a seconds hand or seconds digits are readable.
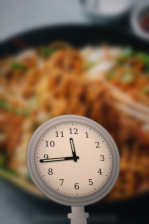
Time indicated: 11:44
